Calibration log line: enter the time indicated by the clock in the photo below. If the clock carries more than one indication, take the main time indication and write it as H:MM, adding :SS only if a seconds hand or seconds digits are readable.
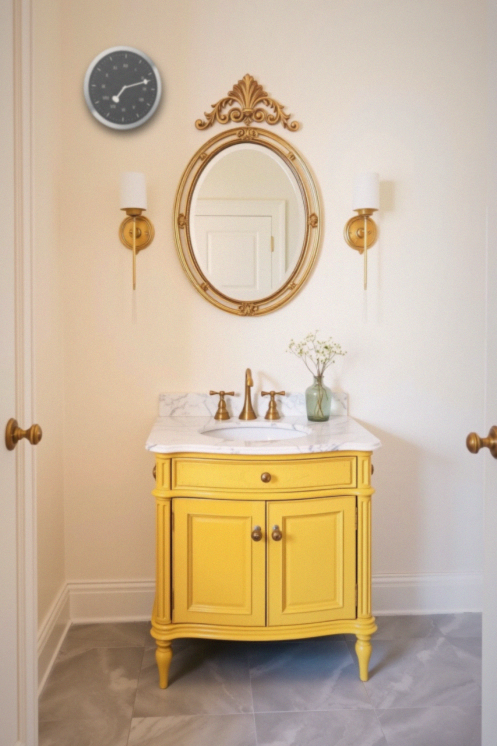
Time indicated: 7:12
